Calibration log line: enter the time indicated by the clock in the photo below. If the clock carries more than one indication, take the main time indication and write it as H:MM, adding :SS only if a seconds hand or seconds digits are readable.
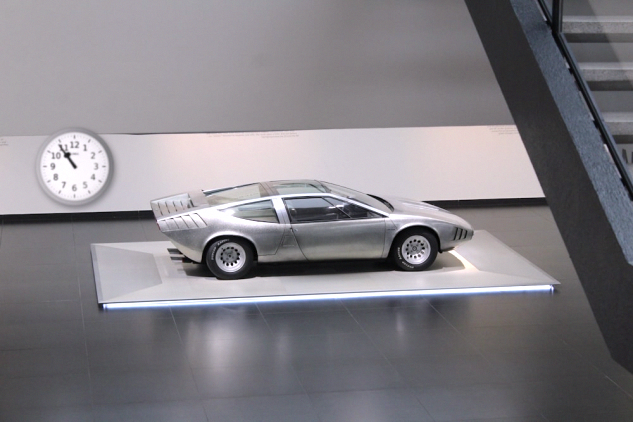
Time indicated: 10:54
